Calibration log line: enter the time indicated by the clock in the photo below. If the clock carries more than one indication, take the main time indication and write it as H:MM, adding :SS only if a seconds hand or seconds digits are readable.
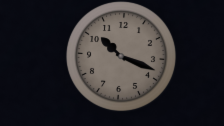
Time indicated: 10:18
